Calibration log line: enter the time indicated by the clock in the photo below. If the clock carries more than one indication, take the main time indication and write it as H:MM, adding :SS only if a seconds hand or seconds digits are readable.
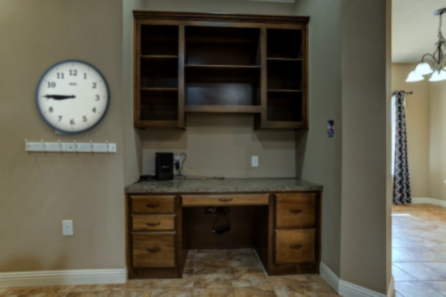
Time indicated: 8:45
